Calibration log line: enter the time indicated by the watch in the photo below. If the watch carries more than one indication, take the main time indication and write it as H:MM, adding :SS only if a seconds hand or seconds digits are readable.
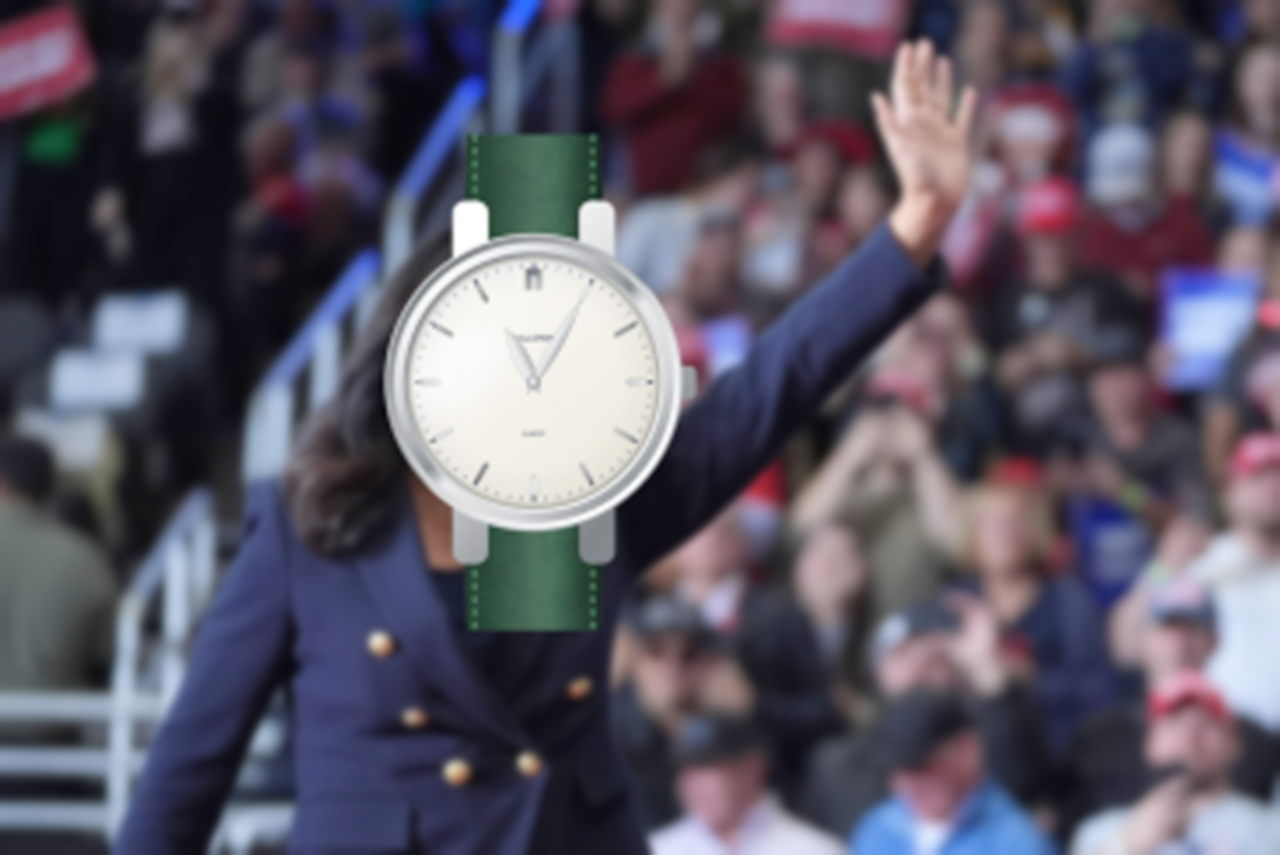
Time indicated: 11:05
